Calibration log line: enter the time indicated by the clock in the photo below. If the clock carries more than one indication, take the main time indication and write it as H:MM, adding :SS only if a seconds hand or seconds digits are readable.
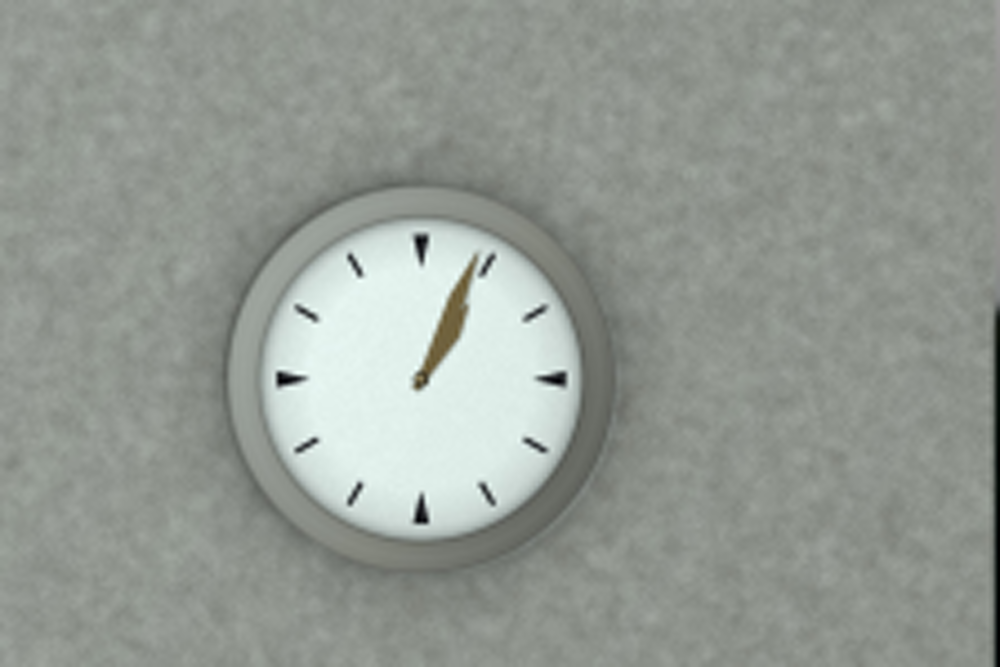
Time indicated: 1:04
